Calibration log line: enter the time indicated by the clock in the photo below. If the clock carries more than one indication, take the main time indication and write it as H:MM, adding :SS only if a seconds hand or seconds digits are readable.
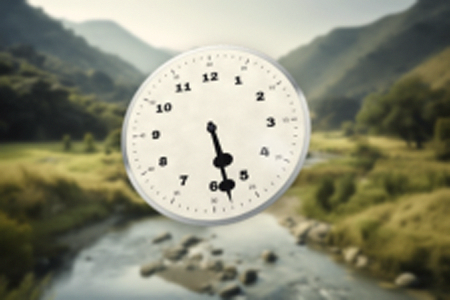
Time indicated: 5:28
